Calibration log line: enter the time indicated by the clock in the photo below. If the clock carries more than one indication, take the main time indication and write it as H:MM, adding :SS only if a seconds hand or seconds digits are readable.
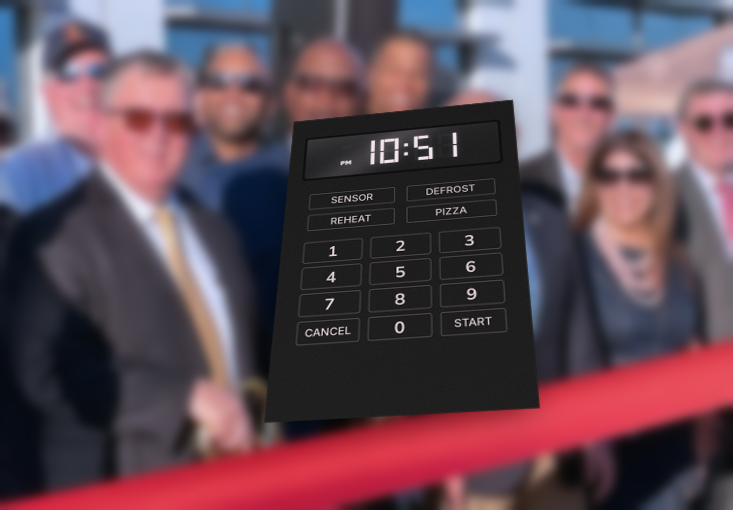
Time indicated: 10:51
